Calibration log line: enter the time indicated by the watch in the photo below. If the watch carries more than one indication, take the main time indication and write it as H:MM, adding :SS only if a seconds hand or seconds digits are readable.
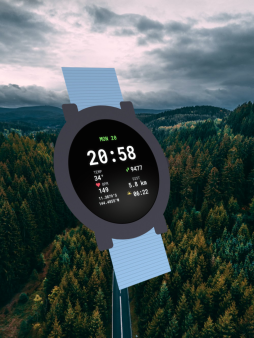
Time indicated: 20:58
